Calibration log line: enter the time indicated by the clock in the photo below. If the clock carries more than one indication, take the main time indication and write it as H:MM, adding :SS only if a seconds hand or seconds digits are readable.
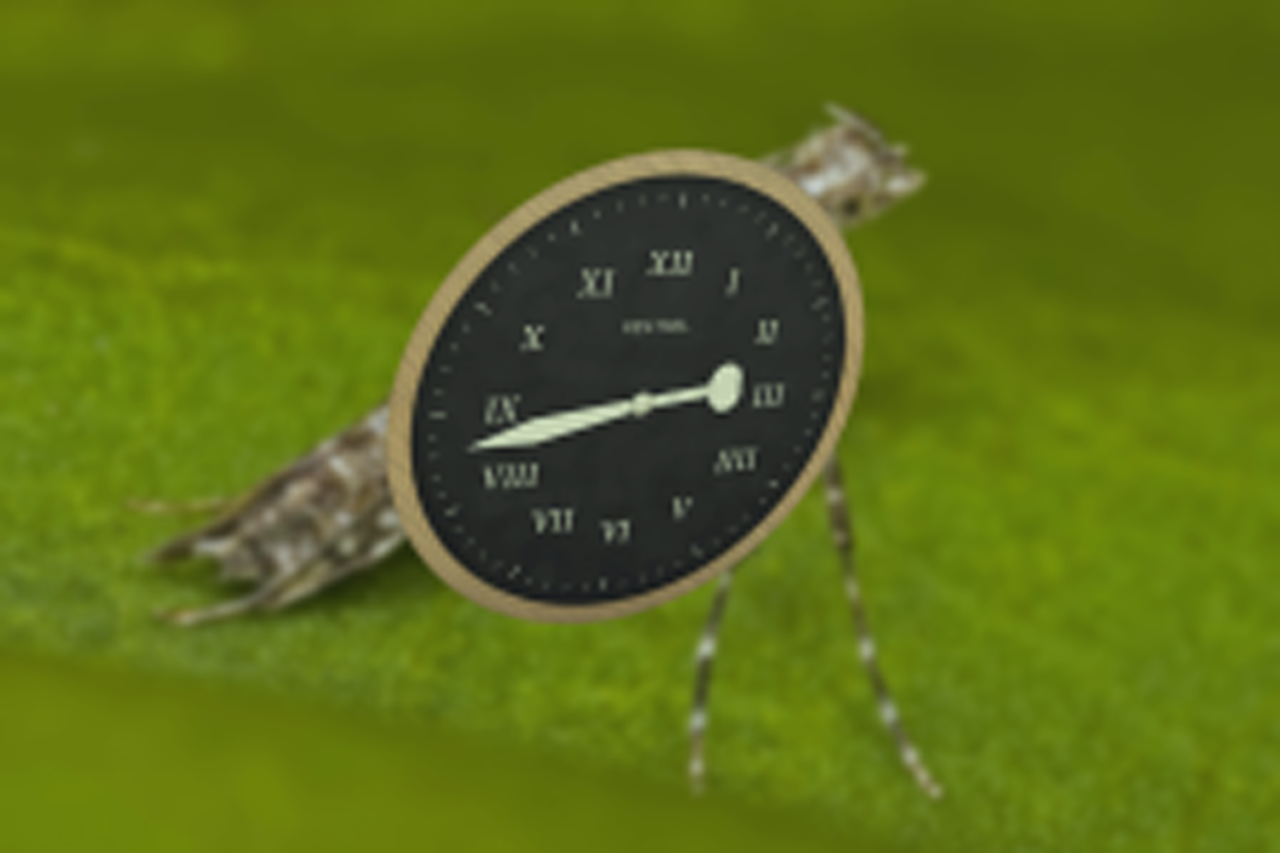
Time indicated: 2:43
